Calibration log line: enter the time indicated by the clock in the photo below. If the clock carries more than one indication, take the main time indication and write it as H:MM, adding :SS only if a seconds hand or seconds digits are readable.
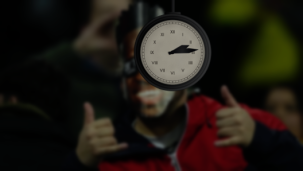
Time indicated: 2:14
